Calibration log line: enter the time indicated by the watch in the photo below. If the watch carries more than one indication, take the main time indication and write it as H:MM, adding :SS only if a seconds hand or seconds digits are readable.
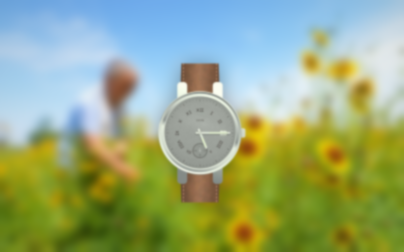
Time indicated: 5:15
